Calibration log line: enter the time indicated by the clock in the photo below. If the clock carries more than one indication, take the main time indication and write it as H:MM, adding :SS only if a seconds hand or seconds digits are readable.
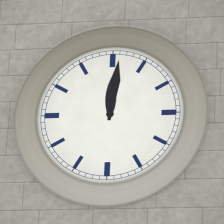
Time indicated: 12:01
